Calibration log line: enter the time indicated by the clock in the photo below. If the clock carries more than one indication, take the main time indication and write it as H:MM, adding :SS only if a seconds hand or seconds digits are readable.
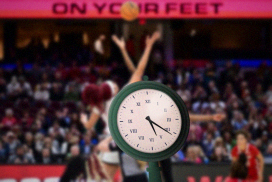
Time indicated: 5:21
